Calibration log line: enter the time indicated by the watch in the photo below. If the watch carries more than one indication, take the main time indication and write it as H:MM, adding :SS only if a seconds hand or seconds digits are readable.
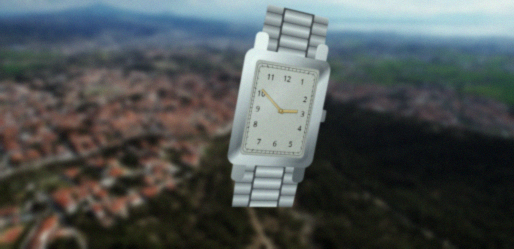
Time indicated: 2:51
